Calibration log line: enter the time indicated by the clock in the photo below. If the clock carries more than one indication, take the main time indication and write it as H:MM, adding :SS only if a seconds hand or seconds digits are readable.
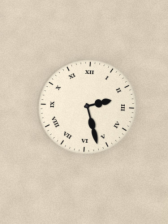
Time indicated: 2:27
